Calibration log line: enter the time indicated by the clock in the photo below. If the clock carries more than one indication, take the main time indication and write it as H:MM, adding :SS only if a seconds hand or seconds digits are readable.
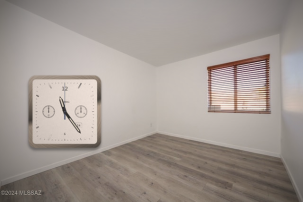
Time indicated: 11:24
